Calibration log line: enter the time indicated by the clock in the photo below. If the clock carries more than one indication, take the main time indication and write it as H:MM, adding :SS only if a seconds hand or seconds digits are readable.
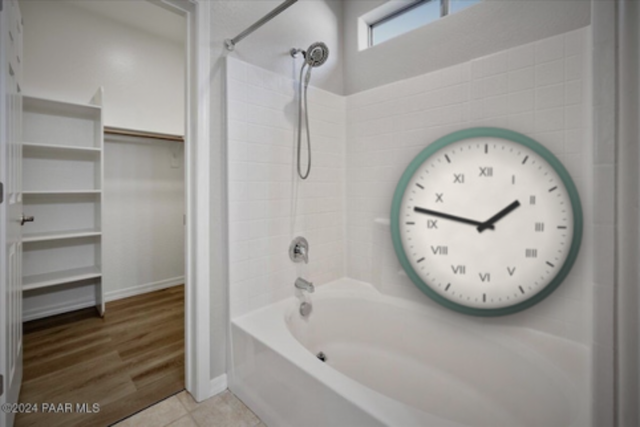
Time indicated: 1:47
